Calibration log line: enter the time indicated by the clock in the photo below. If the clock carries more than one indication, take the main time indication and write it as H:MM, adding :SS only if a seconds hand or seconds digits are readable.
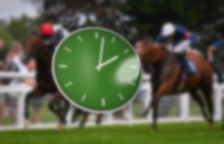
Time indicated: 2:02
